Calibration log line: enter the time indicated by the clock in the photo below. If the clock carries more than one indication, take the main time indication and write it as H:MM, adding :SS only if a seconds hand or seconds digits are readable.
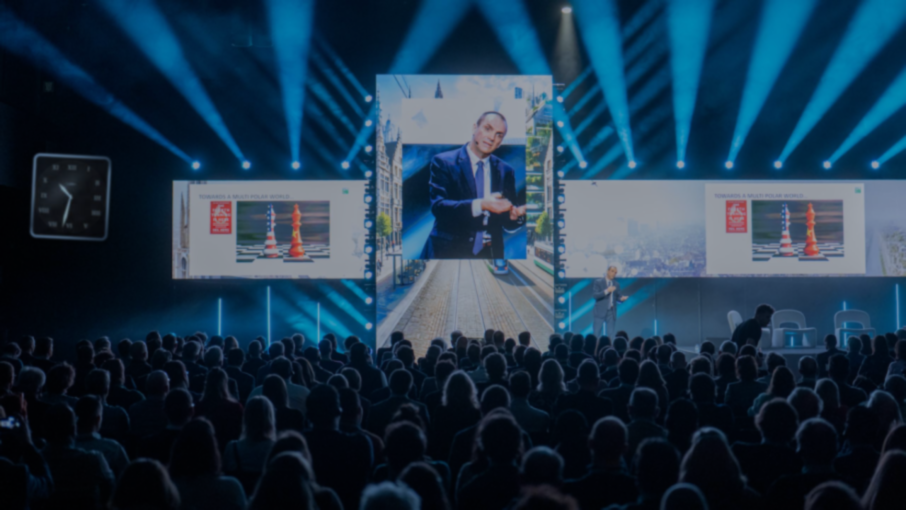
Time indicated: 10:32
